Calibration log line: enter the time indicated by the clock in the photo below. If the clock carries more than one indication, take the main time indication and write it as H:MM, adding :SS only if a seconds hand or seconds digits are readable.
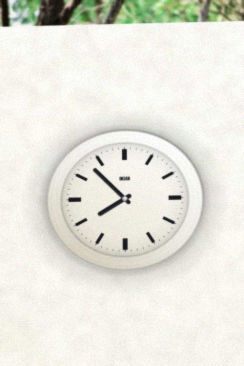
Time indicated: 7:53
